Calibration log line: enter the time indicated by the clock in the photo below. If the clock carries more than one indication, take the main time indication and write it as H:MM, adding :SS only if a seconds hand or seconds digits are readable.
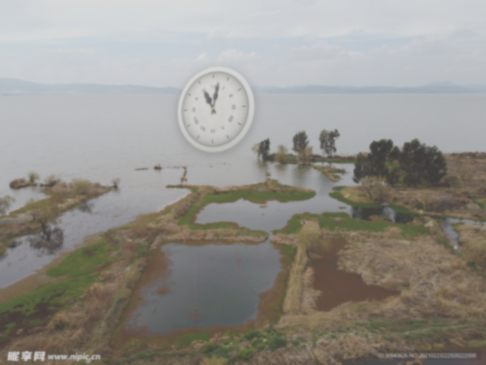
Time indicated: 11:02
